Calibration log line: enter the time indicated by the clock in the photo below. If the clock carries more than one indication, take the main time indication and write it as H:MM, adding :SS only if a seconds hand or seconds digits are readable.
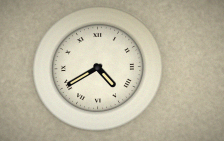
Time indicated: 4:40
